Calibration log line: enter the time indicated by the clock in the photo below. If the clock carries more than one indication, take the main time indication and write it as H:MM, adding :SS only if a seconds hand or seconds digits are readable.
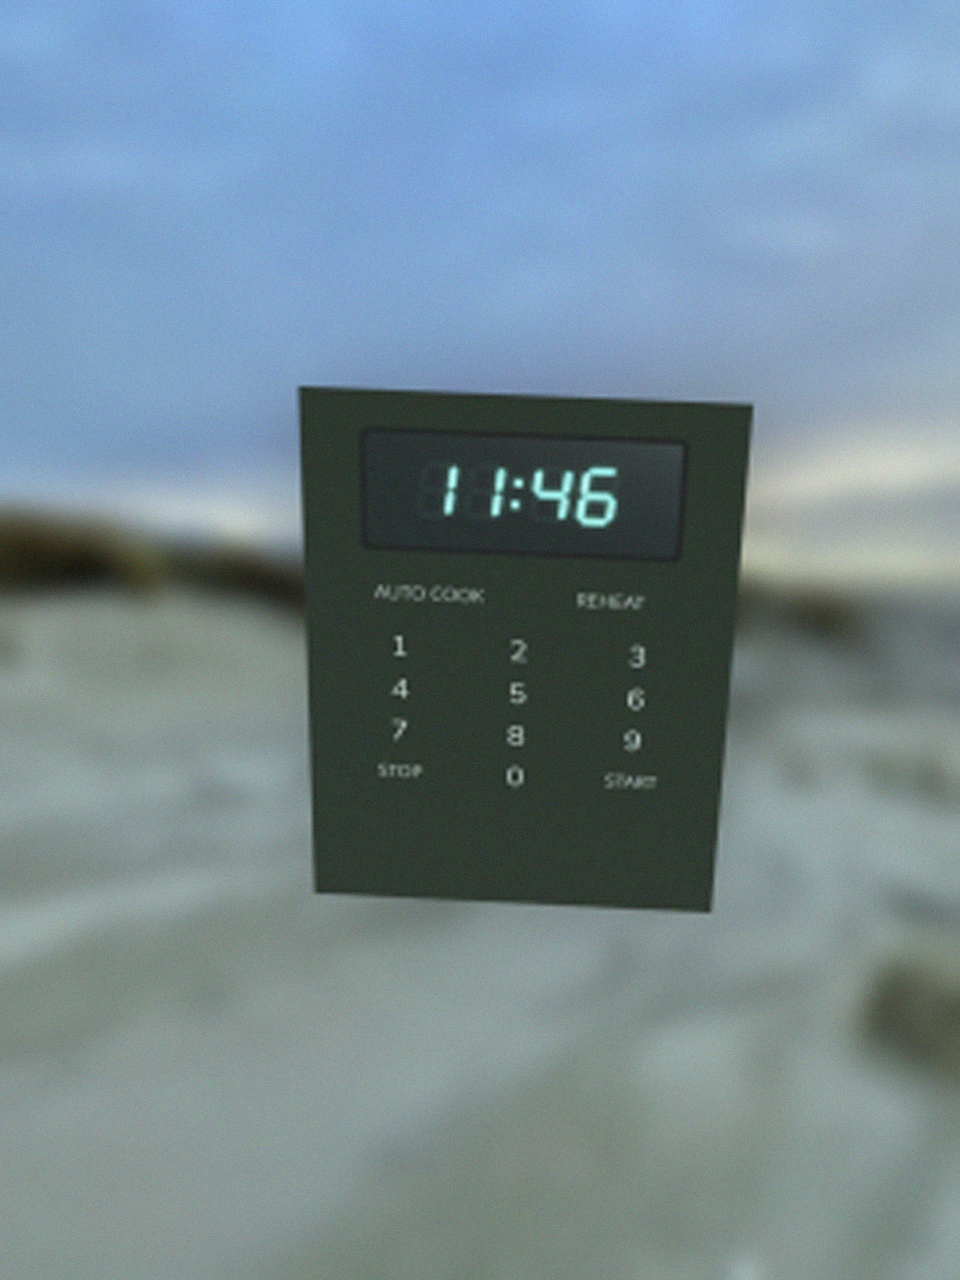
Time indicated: 11:46
